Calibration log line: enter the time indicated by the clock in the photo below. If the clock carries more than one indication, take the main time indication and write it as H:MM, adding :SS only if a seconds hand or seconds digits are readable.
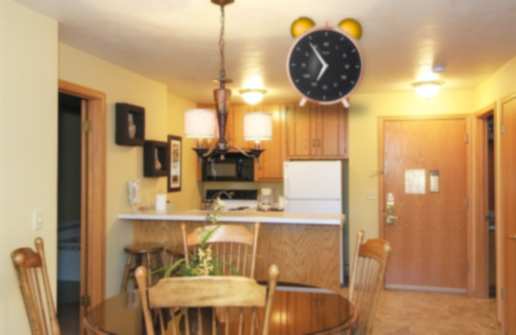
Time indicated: 6:54
